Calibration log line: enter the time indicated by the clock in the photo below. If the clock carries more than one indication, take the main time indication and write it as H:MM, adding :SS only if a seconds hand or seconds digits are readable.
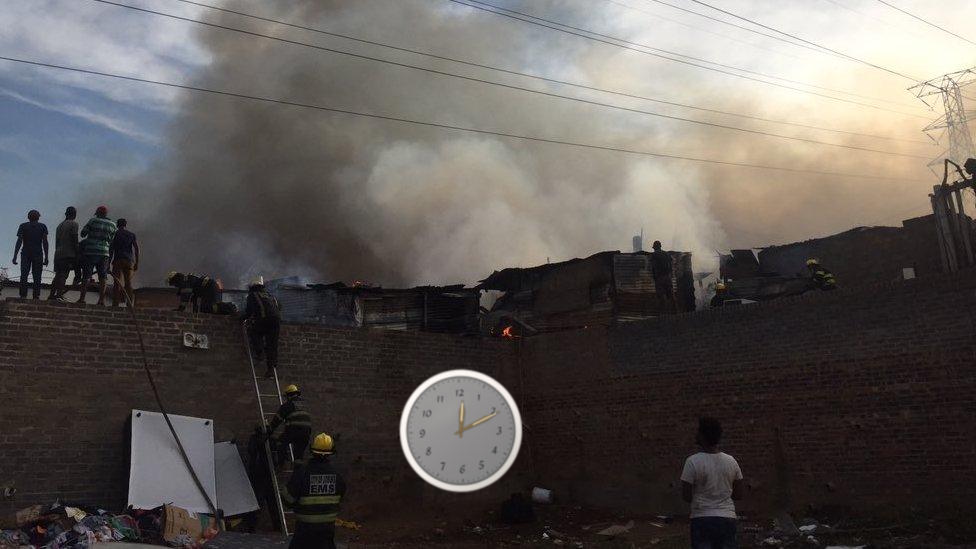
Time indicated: 12:11
